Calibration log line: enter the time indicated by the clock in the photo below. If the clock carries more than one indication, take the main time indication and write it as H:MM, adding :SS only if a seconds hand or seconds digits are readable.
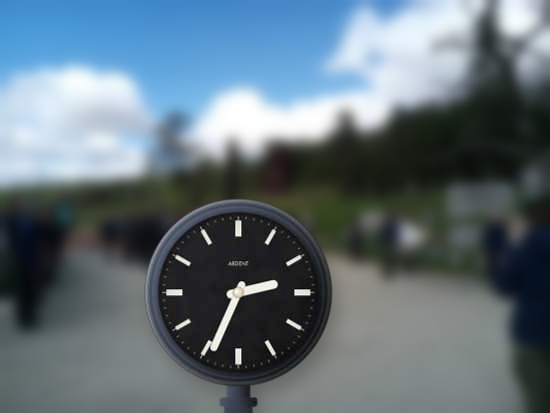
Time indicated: 2:34
